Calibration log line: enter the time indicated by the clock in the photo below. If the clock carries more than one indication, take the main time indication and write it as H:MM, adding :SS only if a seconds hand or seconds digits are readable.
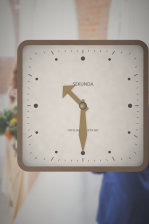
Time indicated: 10:30
